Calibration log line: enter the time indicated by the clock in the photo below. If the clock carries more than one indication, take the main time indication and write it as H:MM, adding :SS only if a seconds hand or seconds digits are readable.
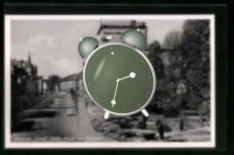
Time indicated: 2:34
